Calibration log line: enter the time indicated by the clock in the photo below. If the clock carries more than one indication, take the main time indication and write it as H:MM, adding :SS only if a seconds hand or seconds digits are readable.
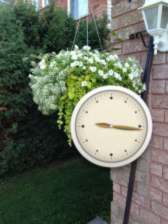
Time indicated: 9:16
